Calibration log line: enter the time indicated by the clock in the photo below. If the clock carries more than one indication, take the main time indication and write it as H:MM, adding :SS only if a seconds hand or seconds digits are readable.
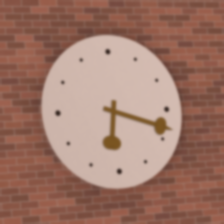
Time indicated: 6:18
